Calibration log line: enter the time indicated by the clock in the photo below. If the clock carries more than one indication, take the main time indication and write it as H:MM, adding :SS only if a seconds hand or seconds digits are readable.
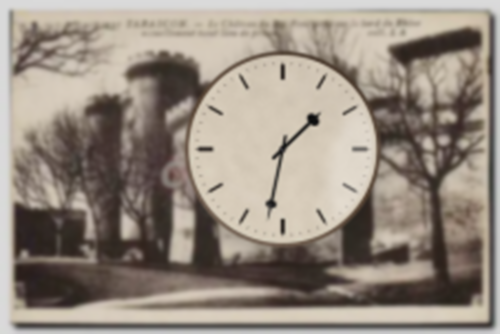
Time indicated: 1:32
